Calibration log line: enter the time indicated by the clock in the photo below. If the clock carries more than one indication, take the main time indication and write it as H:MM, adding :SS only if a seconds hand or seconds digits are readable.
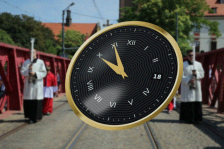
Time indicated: 9:55
